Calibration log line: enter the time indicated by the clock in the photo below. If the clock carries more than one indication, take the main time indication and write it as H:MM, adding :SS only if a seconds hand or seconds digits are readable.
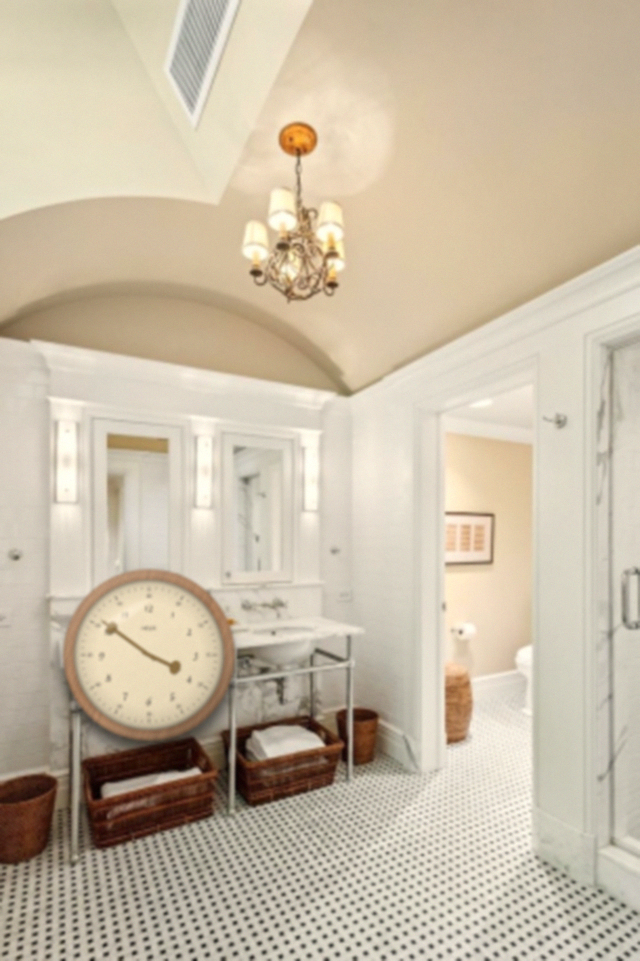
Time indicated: 3:51
